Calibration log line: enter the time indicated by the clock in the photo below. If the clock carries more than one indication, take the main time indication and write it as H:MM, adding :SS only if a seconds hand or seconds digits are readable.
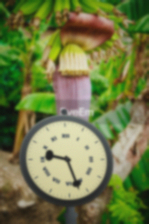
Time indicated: 9:27
